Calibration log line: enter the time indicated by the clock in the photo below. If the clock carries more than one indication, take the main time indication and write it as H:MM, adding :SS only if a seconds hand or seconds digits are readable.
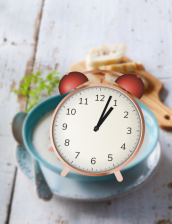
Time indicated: 1:03
